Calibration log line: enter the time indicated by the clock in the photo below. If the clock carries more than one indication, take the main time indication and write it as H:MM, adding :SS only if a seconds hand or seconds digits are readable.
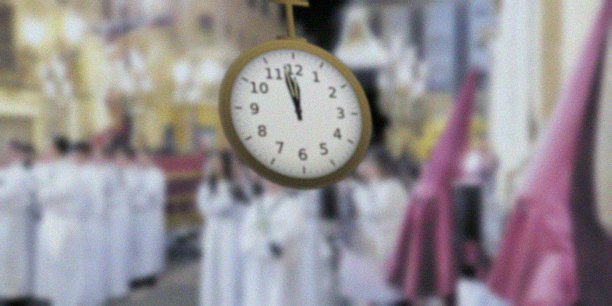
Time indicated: 11:58
